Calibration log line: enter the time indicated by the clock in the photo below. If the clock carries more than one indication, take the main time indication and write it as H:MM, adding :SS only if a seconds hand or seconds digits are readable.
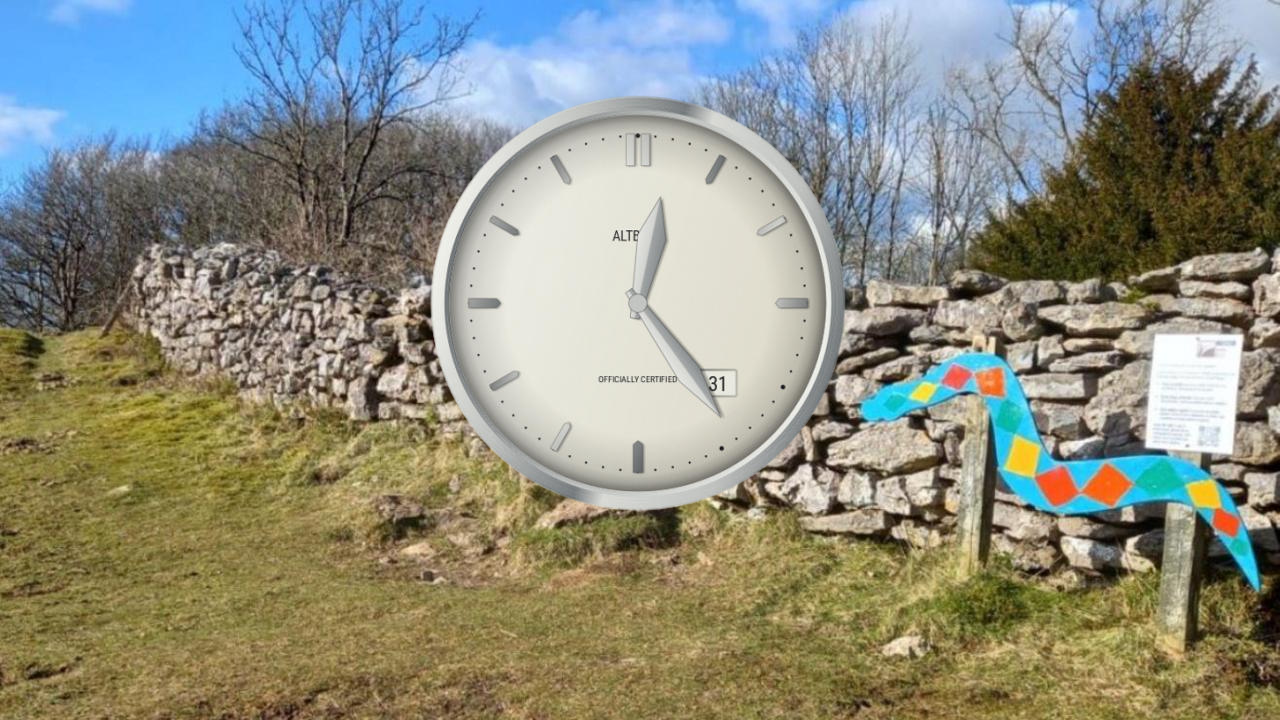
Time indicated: 12:24
